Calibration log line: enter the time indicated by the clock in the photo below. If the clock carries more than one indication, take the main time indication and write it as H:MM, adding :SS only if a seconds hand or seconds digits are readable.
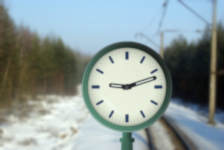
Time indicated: 9:12
